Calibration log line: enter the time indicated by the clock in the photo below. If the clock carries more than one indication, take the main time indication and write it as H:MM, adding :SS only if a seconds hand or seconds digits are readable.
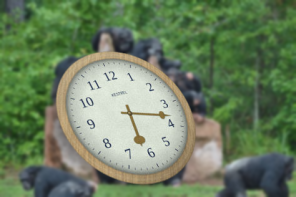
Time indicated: 6:18
